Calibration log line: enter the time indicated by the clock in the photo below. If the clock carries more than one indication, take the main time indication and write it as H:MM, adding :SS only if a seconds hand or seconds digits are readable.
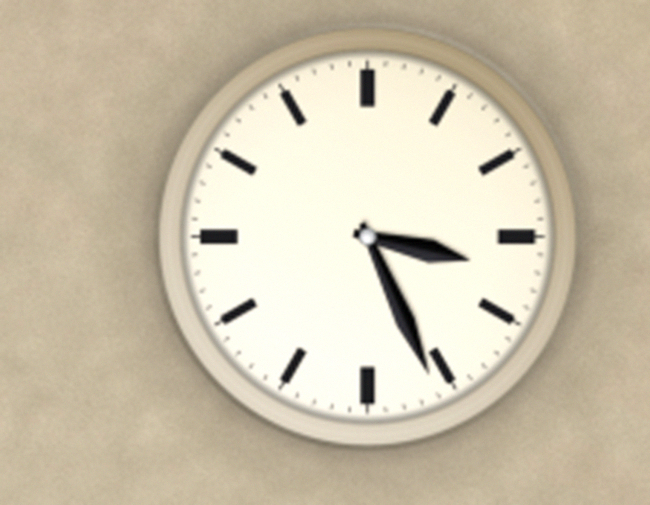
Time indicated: 3:26
